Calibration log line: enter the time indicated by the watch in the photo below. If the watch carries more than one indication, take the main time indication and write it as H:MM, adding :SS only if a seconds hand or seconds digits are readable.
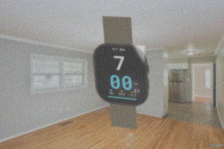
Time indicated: 7:00
